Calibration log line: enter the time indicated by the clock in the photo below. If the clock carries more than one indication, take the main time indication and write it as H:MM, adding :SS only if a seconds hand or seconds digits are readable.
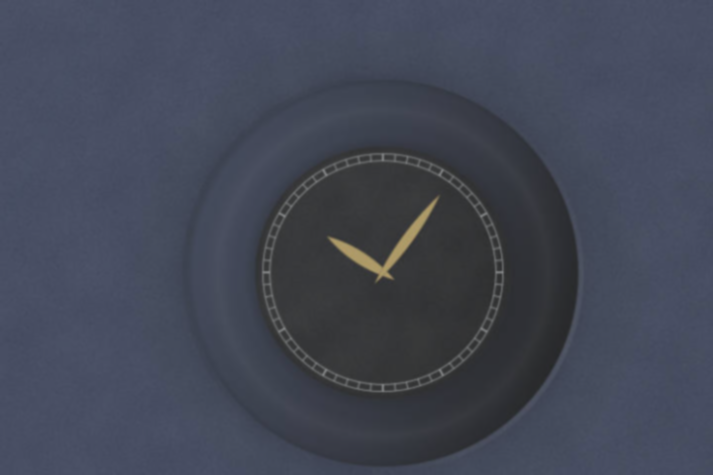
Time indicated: 10:06
